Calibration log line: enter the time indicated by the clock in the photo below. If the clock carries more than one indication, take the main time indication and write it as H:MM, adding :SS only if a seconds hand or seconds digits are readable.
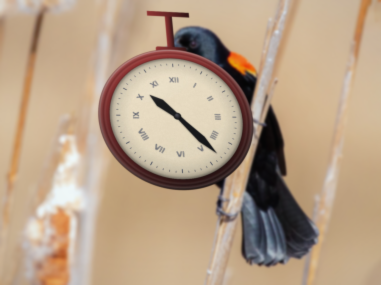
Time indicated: 10:23
